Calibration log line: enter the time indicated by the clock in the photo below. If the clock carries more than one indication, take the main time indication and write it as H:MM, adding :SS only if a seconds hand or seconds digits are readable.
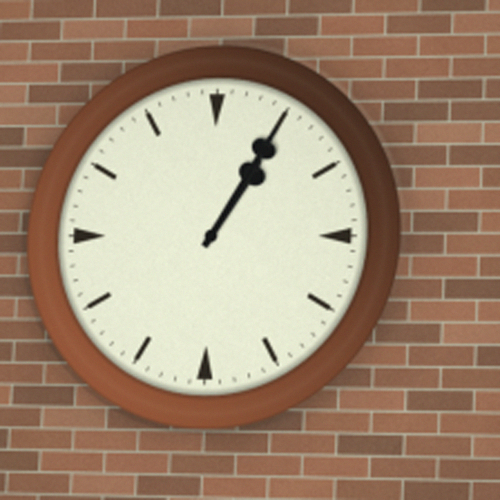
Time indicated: 1:05
